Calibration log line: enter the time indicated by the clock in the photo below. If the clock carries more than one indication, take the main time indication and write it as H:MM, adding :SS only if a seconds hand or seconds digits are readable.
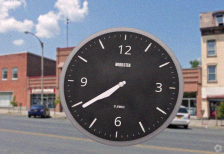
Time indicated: 7:39
